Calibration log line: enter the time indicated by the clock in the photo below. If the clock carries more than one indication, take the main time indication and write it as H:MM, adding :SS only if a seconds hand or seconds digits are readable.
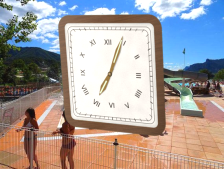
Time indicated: 7:04
